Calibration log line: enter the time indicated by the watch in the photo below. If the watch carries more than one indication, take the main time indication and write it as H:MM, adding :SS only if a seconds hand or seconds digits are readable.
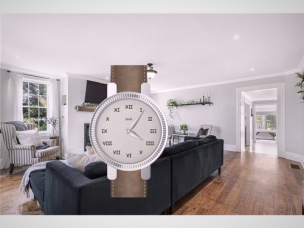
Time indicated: 4:06
